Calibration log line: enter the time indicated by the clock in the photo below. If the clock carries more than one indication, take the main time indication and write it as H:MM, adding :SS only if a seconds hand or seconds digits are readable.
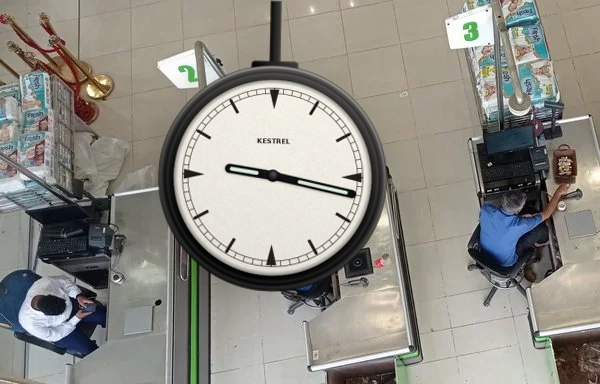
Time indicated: 9:17
